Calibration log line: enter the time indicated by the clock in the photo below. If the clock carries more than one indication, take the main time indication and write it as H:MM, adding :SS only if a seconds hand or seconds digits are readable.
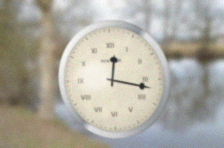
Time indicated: 12:17
